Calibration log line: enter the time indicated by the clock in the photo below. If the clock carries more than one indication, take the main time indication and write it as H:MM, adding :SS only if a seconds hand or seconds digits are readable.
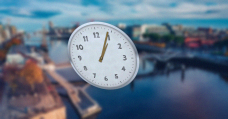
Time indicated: 1:04
